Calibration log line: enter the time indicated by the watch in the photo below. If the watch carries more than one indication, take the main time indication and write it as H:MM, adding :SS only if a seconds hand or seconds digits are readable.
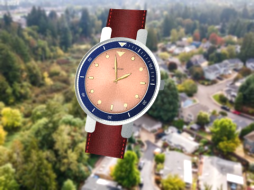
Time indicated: 1:58
